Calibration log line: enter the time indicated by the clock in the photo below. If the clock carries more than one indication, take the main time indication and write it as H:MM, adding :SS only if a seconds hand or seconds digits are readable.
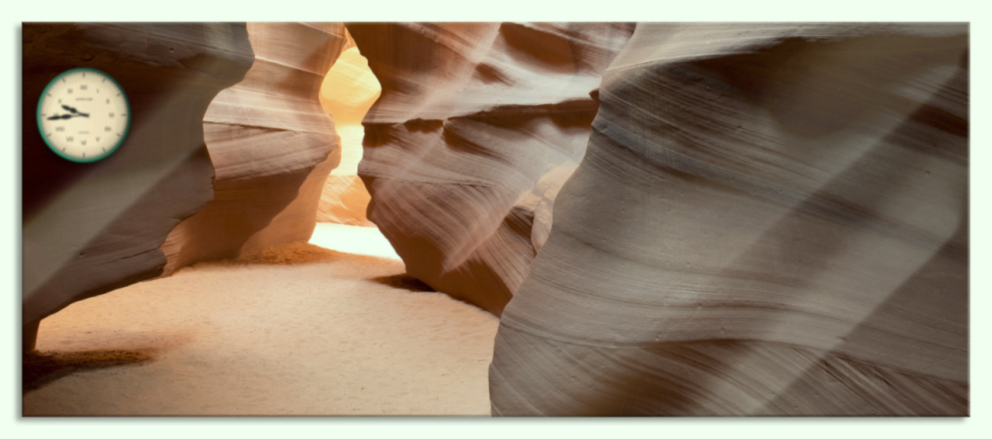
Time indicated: 9:44
